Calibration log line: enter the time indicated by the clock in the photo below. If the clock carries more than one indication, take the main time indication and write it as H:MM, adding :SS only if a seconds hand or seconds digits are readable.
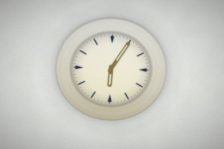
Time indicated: 6:05
